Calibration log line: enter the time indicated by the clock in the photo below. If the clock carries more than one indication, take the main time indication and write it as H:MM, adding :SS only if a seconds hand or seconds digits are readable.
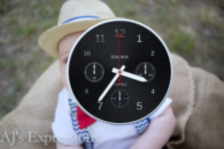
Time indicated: 3:36
